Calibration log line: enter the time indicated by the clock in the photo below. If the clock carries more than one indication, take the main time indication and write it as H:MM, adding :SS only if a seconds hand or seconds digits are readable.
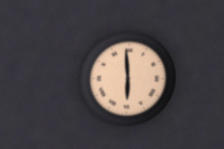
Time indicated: 5:59
